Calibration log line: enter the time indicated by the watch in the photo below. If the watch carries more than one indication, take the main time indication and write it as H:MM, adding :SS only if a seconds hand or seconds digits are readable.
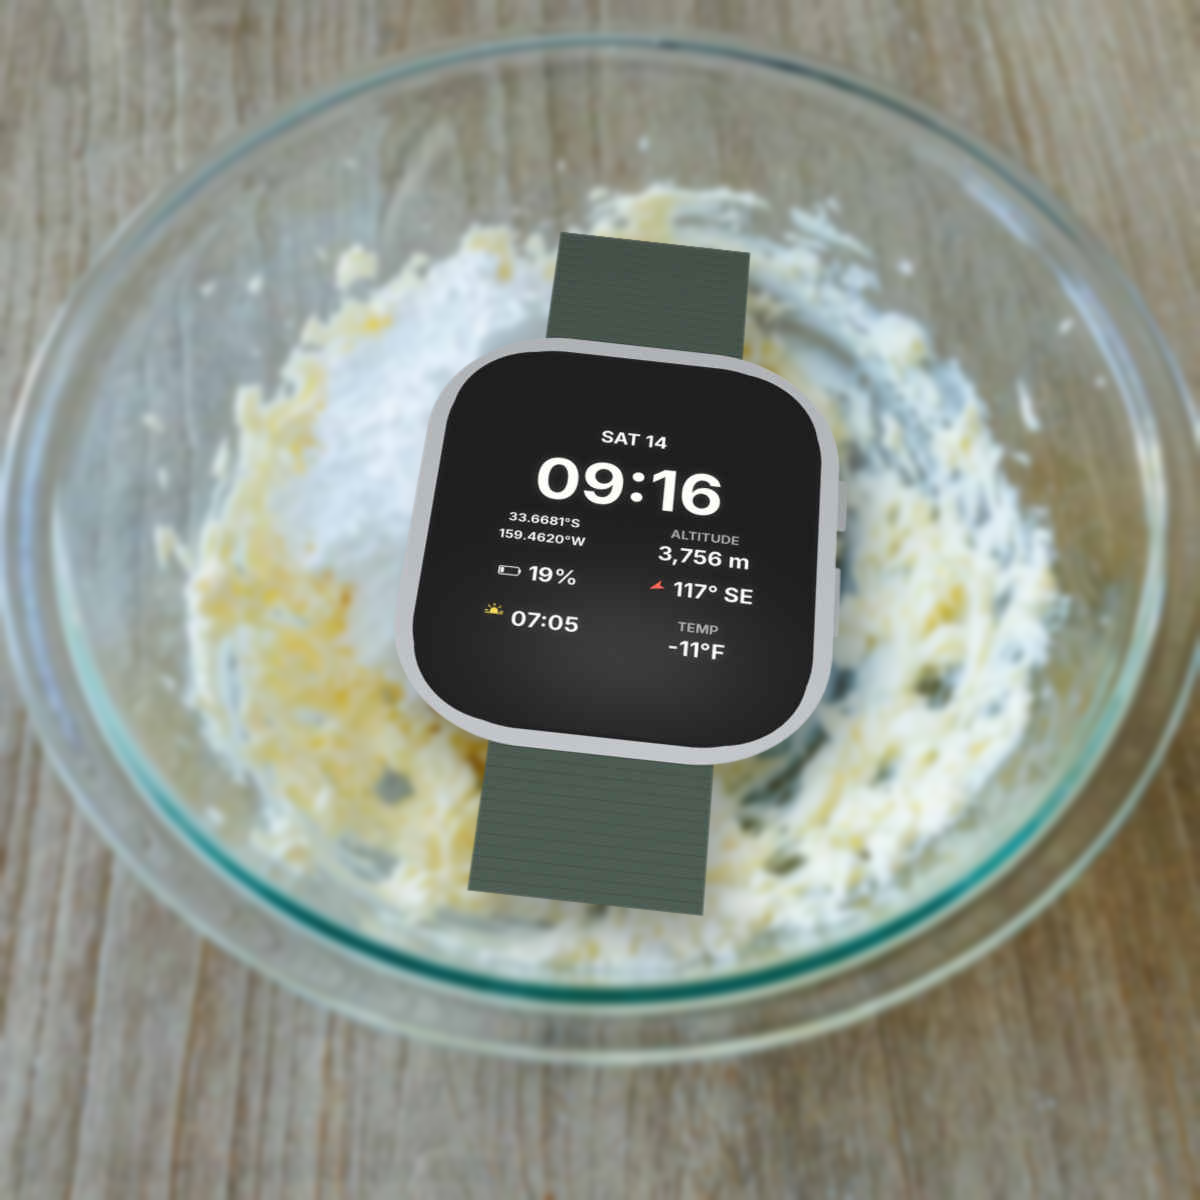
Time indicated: 9:16
